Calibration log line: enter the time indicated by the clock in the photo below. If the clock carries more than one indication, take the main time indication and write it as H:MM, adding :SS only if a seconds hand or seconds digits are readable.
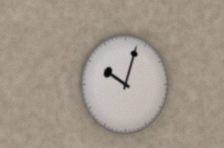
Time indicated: 10:03
